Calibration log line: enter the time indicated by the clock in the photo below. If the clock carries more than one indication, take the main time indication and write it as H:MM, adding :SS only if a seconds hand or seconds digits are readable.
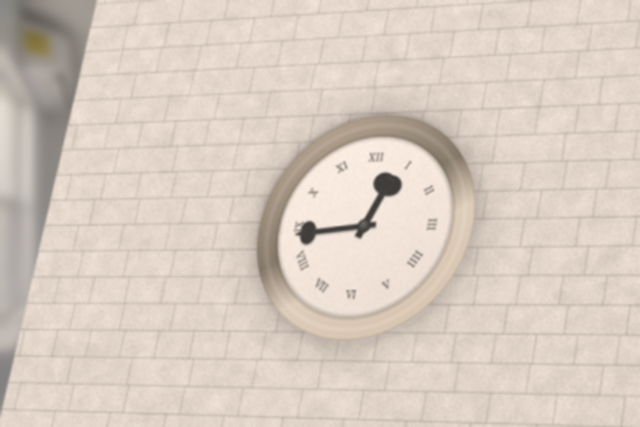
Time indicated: 12:44
